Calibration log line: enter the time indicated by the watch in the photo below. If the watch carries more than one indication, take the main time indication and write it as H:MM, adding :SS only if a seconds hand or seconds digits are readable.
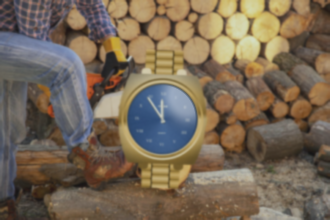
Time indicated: 11:54
